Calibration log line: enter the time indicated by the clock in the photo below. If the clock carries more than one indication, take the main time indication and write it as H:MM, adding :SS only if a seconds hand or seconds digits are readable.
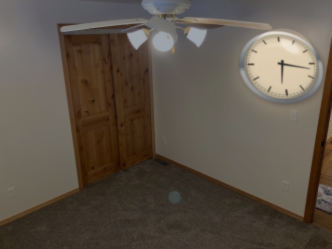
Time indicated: 6:17
